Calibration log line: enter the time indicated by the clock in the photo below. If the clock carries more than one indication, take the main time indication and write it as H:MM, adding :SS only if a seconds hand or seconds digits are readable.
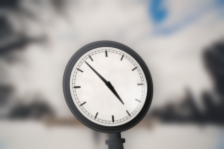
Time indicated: 4:53
